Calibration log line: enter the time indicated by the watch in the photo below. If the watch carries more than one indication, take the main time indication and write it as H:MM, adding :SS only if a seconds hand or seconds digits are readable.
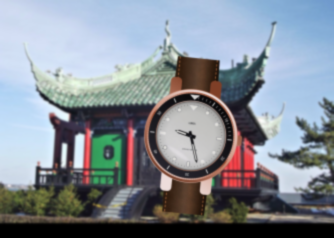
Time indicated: 9:27
